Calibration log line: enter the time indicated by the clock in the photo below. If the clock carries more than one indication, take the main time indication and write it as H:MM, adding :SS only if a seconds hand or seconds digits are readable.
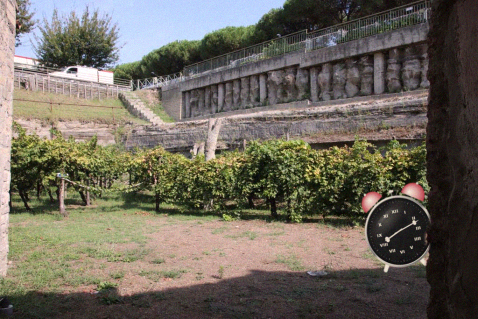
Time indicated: 8:12
